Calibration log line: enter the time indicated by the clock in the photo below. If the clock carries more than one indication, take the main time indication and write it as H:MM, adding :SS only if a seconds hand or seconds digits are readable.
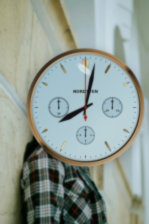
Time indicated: 8:02
